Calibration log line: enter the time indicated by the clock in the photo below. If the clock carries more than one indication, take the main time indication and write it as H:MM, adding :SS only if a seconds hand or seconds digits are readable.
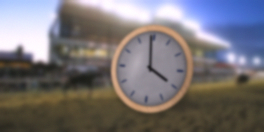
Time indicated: 3:59
